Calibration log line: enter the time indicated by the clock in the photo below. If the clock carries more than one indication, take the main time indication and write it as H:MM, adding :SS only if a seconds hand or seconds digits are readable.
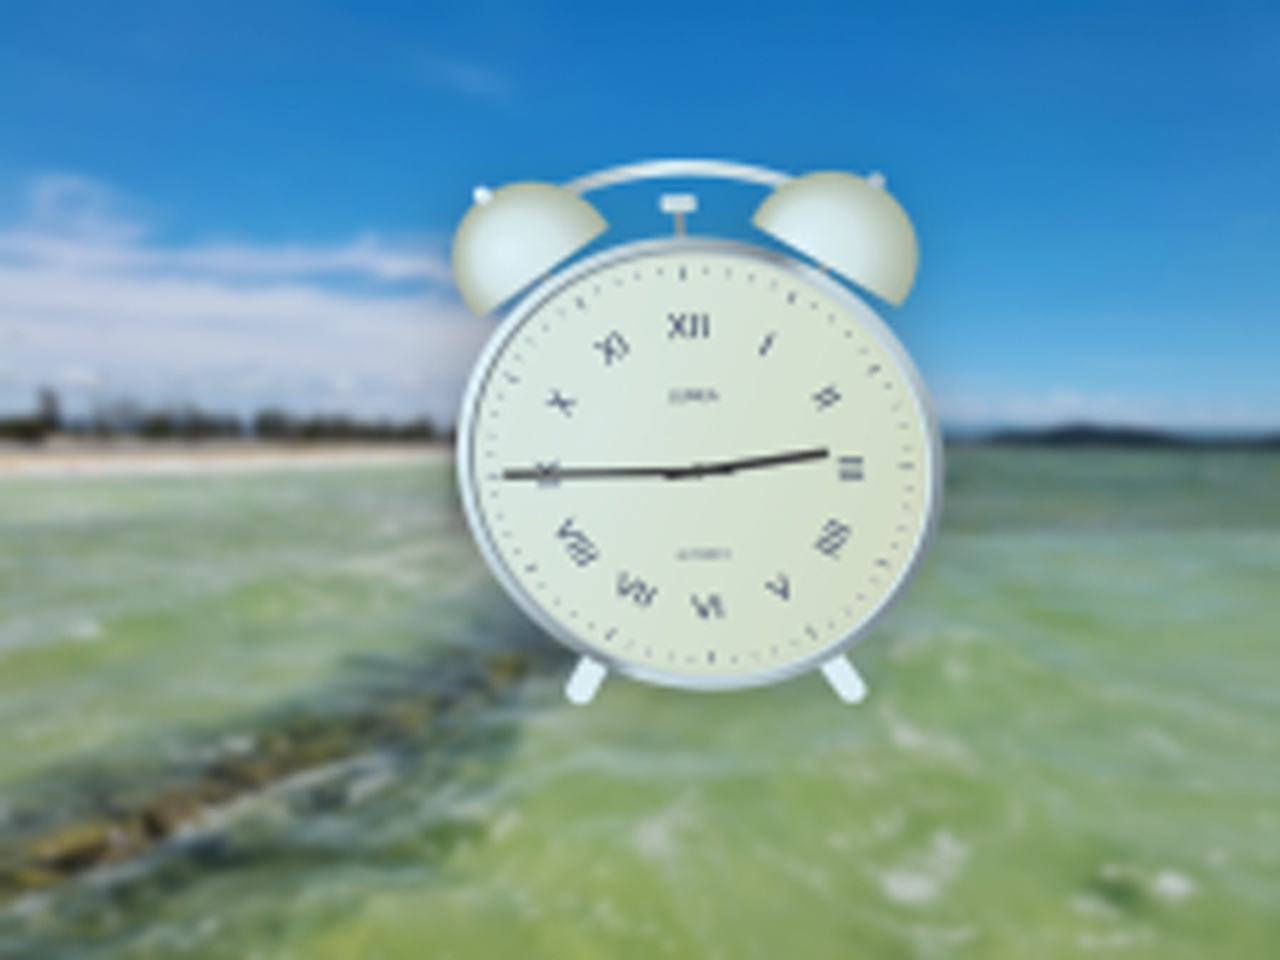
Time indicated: 2:45
